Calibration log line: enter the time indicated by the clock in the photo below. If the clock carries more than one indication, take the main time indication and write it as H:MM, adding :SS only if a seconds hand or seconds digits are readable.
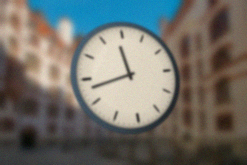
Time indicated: 11:43
